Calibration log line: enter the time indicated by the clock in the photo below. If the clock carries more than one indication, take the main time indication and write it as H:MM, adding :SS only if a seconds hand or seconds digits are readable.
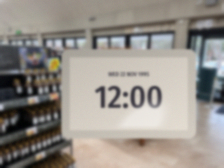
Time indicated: 12:00
